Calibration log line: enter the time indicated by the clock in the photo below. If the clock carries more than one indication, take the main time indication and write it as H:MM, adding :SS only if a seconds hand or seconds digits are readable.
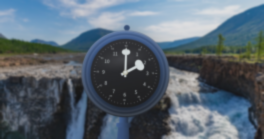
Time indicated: 2:00
